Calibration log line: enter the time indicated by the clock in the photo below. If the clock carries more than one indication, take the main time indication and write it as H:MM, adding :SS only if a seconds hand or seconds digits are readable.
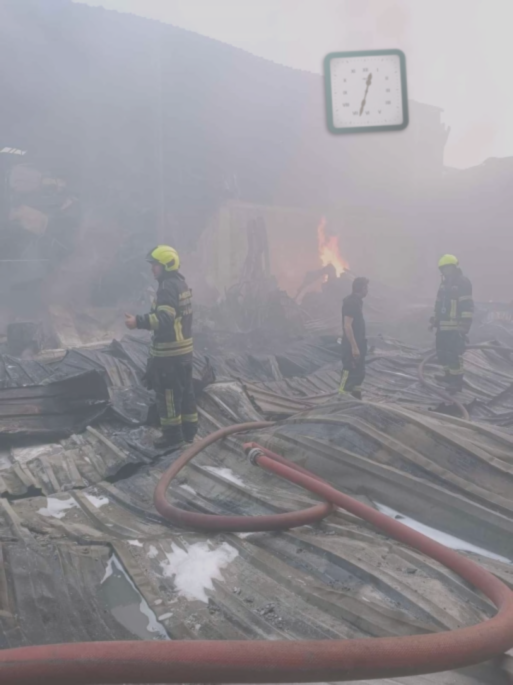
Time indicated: 12:33
